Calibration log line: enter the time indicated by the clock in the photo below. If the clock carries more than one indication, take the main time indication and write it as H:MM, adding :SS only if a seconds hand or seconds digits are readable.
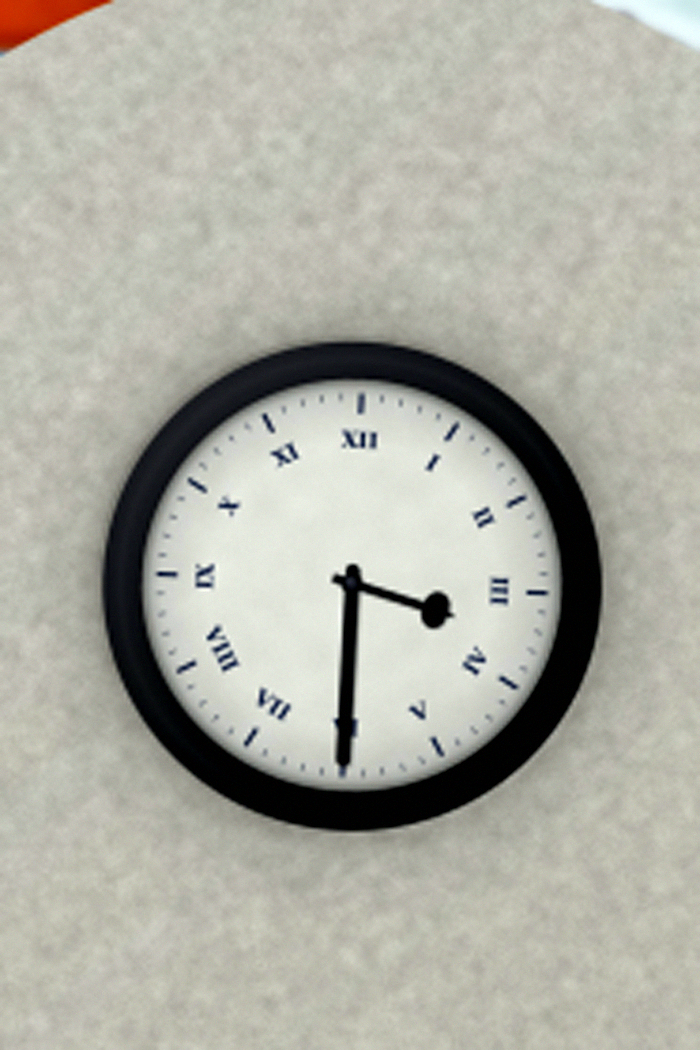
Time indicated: 3:30
